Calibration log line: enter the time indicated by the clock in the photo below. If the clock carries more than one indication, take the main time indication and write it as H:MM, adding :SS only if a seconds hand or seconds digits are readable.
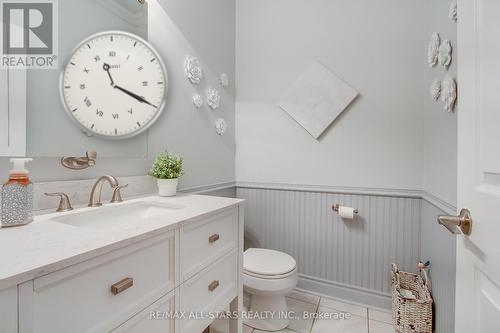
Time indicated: 11:20
